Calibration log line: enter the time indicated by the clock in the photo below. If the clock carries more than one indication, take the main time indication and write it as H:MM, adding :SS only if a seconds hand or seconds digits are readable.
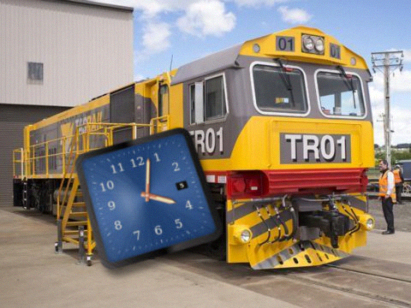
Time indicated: 4:03
